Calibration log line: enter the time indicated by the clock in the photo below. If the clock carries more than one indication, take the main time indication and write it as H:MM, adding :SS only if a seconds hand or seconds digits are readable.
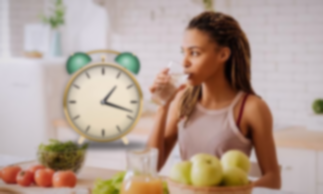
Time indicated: 1:18
